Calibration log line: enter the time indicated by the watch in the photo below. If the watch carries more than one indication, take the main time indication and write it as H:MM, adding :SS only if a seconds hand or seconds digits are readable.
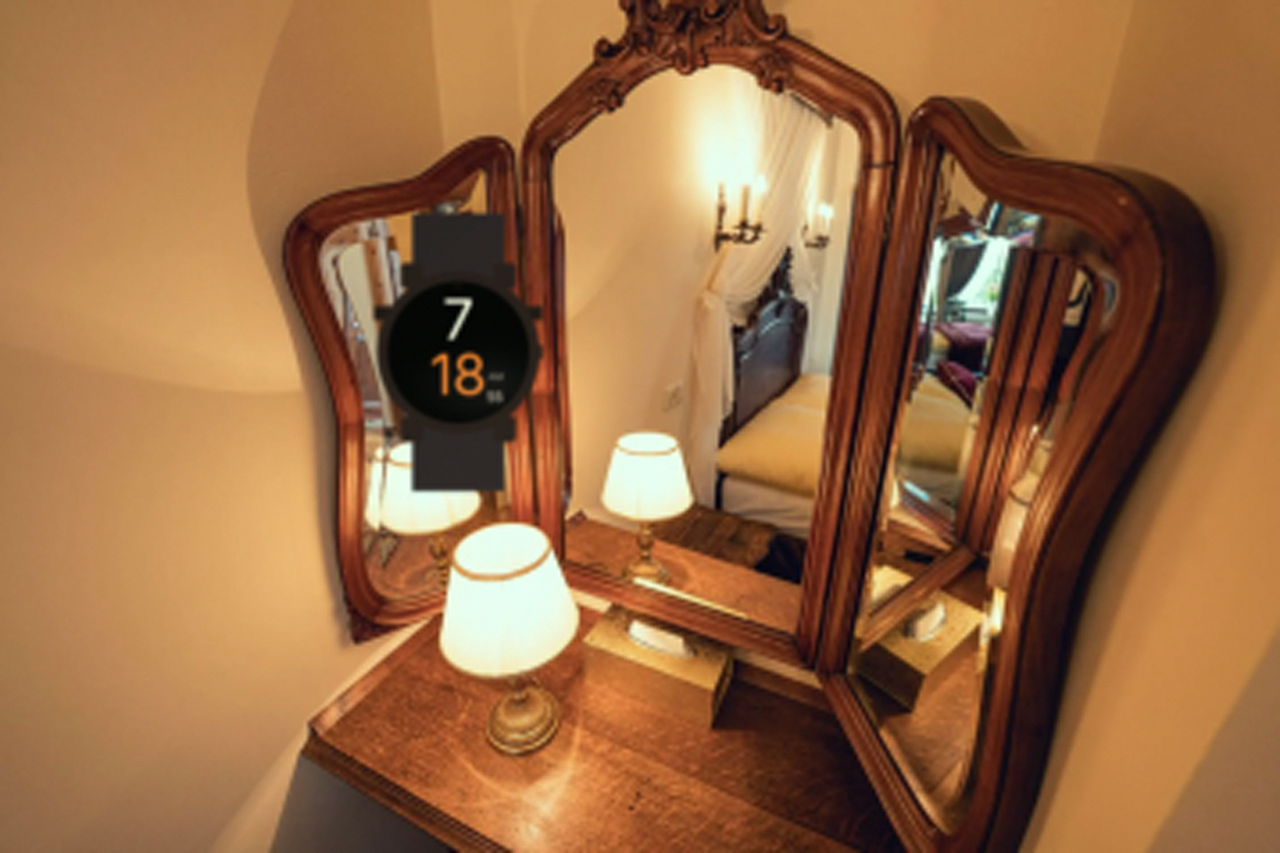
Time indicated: 7:18
